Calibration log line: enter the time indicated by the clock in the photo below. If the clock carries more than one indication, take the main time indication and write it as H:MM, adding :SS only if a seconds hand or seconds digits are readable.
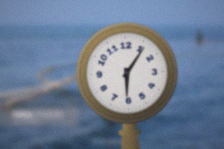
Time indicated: 6:06
